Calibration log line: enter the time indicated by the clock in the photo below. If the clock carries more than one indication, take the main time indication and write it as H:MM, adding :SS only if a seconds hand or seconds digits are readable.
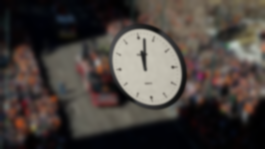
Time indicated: 12:02
